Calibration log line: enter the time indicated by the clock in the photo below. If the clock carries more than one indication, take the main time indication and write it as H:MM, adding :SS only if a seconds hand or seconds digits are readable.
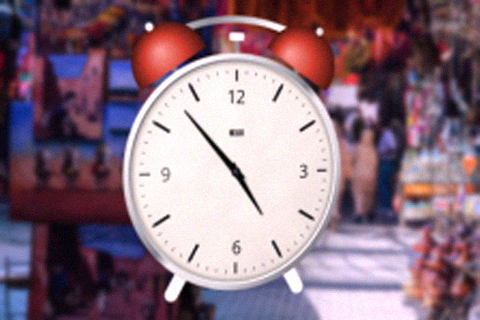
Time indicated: 4:53
